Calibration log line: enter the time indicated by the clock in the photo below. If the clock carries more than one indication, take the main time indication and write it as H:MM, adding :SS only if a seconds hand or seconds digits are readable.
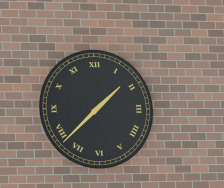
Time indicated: 1:38
